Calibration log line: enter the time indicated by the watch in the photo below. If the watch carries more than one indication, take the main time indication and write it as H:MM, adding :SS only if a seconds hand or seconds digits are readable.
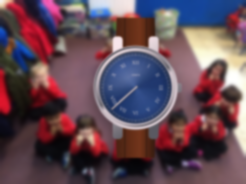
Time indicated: 7:38
